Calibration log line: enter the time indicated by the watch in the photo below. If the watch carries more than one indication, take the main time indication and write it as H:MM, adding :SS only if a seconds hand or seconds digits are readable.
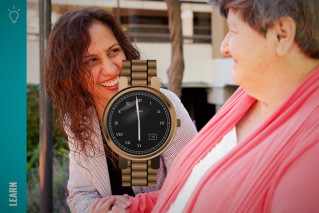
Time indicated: 5:59
